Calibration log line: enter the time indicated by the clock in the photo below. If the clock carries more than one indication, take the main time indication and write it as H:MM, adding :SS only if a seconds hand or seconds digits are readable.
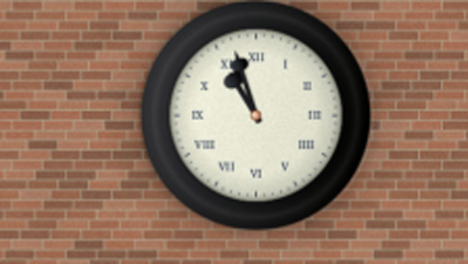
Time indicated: 10:57
